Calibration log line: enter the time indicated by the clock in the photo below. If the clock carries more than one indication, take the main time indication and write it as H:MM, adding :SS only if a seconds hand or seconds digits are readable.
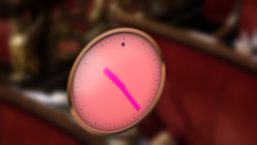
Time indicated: 10:23
